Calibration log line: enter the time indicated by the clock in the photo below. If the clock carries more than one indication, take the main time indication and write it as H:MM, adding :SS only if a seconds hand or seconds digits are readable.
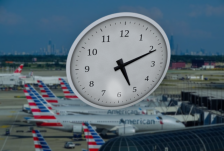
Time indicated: 5:11
